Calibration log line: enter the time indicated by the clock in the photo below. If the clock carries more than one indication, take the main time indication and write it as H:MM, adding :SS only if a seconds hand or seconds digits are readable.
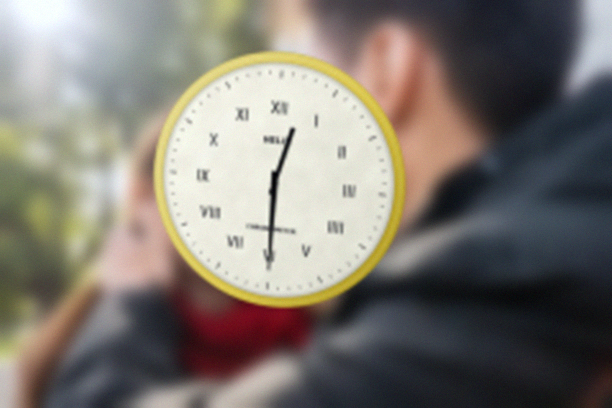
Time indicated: 12:30
